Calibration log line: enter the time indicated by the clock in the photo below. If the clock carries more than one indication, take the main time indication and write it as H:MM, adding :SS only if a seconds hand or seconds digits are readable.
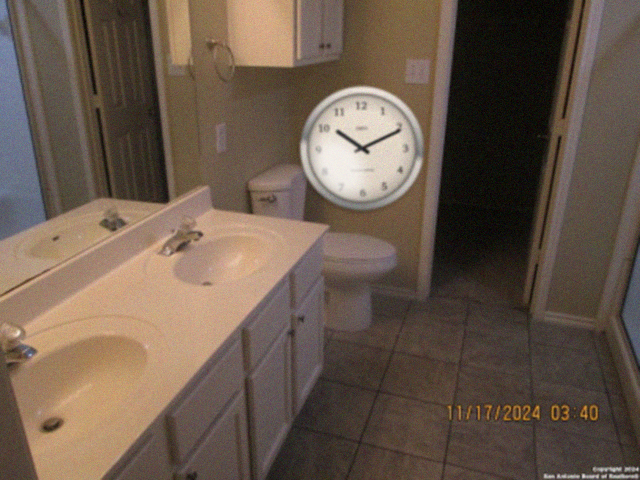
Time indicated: 10:11
